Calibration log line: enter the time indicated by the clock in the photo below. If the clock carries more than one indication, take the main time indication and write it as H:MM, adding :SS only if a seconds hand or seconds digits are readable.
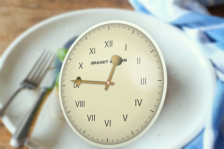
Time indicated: 12:46
